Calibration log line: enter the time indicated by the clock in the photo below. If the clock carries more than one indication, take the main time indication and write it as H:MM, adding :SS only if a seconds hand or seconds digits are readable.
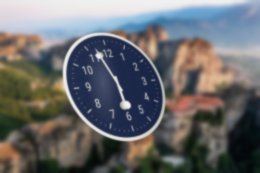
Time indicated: 5:57
